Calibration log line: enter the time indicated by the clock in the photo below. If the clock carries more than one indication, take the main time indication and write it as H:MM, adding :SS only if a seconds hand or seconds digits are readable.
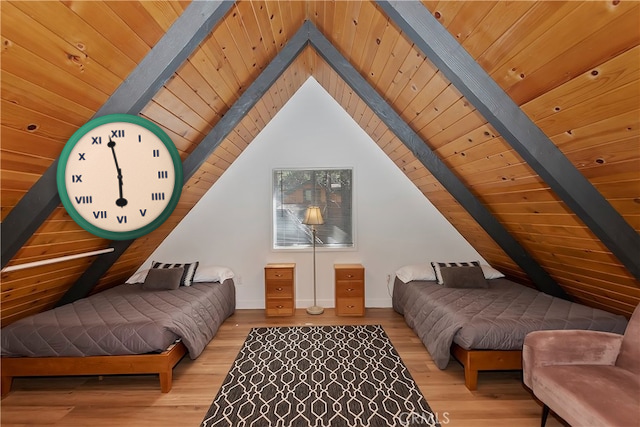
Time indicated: 5:58
